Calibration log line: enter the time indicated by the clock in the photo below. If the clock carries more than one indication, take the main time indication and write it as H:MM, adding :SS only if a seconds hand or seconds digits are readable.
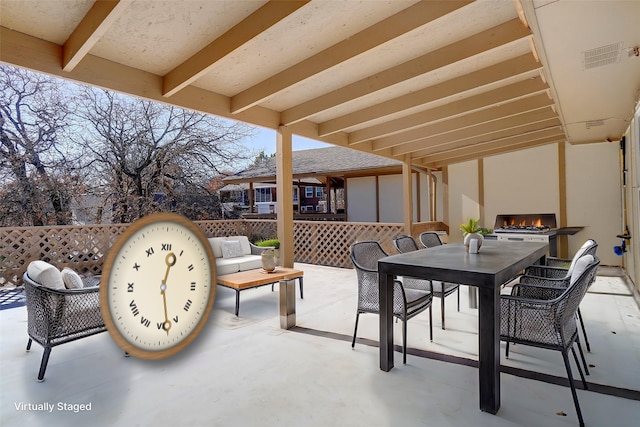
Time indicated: 12:28
